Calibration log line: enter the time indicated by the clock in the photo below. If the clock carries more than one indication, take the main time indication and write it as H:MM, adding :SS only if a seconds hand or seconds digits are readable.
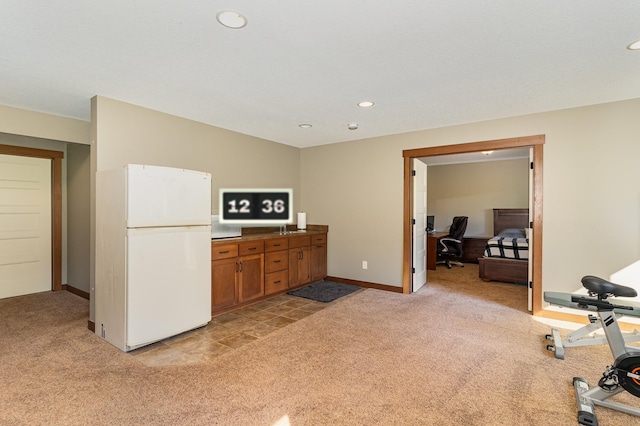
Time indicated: 12:36
